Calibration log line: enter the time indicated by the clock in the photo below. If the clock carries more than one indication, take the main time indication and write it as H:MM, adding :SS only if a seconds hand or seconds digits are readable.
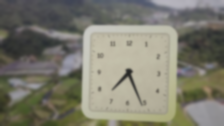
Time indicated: 7:26
